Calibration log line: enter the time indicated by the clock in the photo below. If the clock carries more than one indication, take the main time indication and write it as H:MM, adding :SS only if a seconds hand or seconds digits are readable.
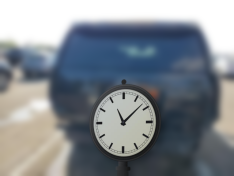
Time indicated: 11:08
